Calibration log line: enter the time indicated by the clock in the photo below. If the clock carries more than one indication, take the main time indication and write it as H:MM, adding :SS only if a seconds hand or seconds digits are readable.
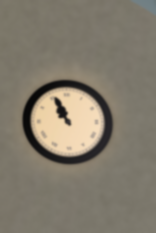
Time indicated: 10:56
